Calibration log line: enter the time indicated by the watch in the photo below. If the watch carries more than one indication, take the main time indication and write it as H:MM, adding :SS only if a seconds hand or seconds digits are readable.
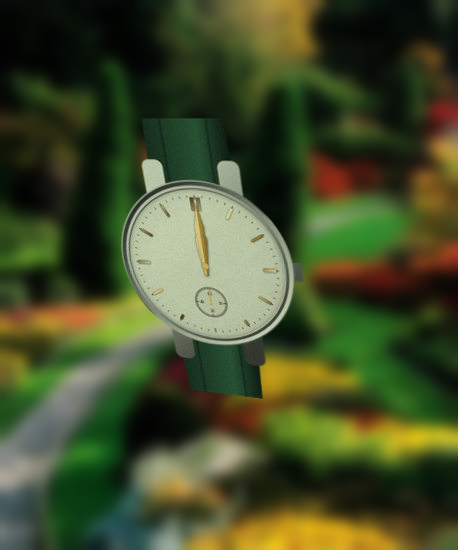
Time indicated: 12:00
